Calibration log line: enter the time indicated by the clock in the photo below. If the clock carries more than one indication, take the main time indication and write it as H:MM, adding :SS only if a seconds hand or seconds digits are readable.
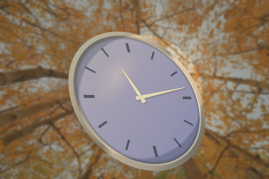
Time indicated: 11:13
